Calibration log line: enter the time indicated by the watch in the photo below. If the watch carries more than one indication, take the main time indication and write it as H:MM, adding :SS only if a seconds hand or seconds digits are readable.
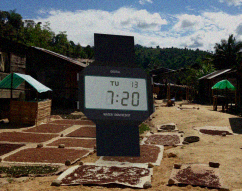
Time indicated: 7:20
